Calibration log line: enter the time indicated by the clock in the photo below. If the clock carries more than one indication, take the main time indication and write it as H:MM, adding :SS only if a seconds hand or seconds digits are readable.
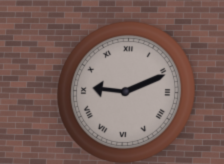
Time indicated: 9:11
